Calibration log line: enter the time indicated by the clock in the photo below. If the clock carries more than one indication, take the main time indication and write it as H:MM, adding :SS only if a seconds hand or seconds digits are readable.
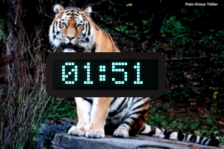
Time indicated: 1:51
